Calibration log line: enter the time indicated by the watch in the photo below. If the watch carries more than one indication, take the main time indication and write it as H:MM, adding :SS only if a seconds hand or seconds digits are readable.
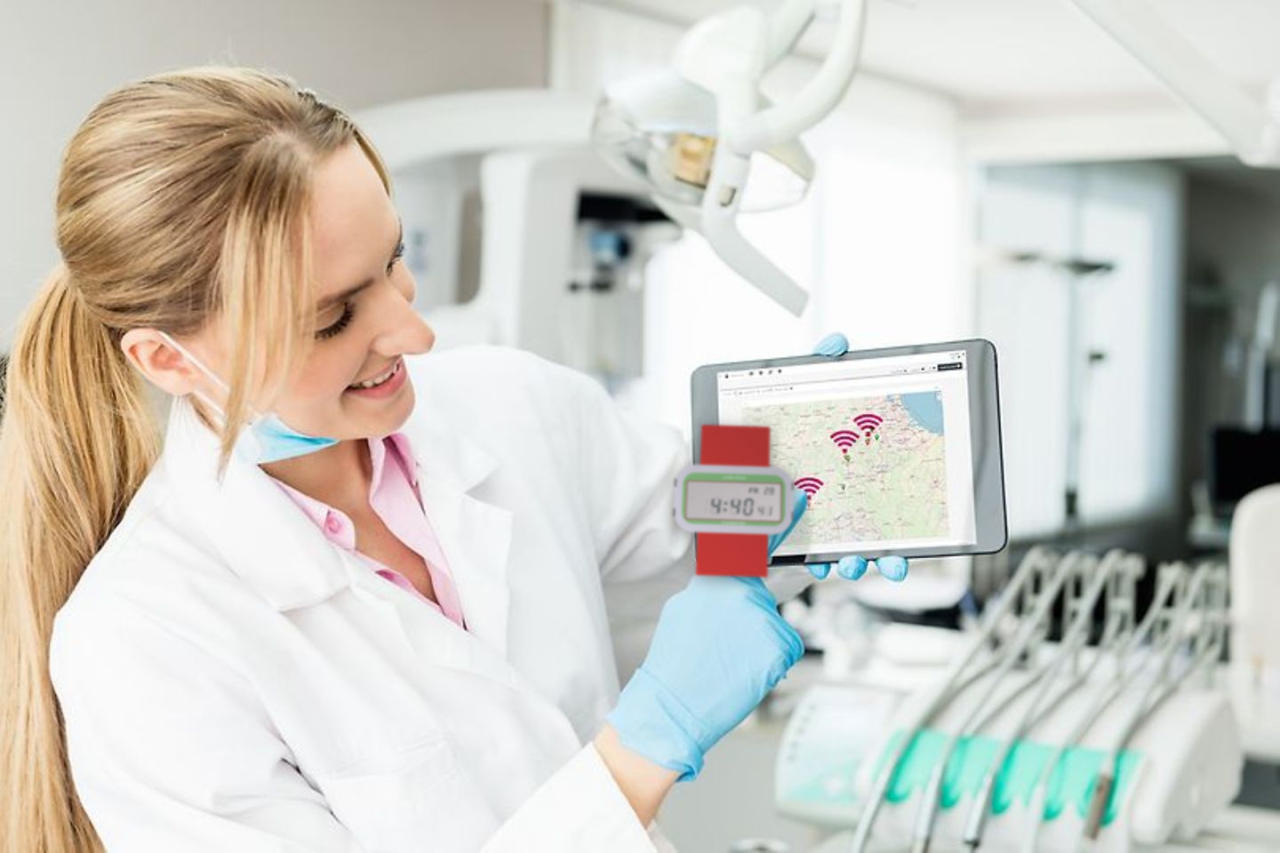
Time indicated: 4:40
